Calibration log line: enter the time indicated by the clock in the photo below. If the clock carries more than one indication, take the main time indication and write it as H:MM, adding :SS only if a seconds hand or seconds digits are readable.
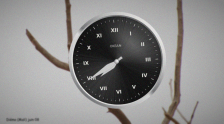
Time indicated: 7:40
